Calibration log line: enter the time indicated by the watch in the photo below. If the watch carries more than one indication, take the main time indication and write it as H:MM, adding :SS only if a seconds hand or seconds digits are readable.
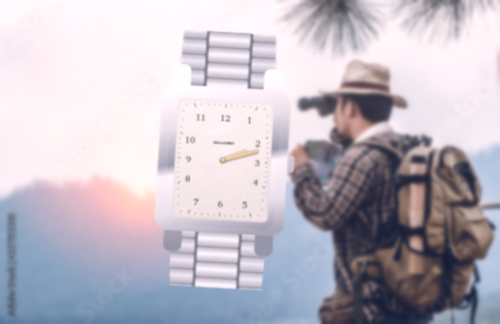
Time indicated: 2:12
